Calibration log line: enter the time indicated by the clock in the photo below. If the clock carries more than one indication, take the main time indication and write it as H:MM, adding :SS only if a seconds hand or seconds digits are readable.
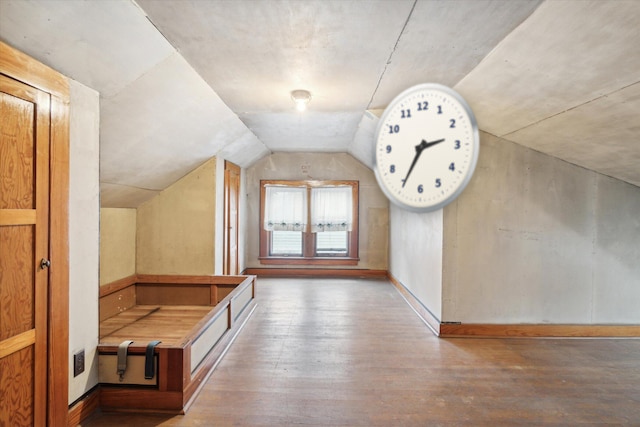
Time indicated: 2:35
